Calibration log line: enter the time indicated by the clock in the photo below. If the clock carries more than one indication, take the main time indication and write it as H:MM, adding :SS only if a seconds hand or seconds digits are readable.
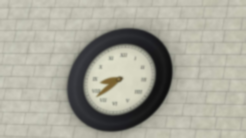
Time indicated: 8:38
